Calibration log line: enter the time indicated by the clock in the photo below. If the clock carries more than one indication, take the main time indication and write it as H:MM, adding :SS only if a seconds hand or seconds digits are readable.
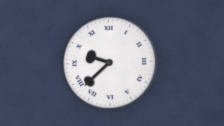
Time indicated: 9:38
